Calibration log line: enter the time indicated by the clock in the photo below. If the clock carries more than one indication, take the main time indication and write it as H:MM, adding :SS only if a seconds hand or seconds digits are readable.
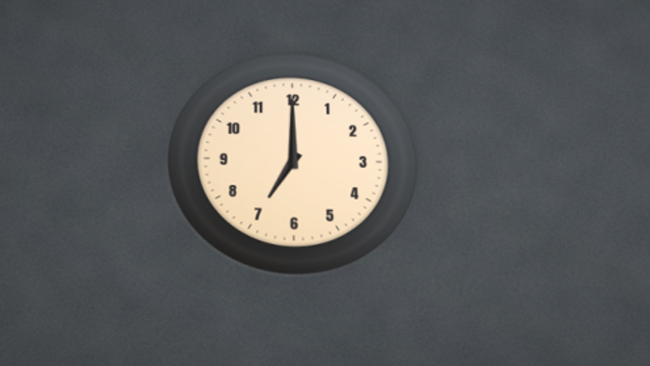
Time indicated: 7:00
